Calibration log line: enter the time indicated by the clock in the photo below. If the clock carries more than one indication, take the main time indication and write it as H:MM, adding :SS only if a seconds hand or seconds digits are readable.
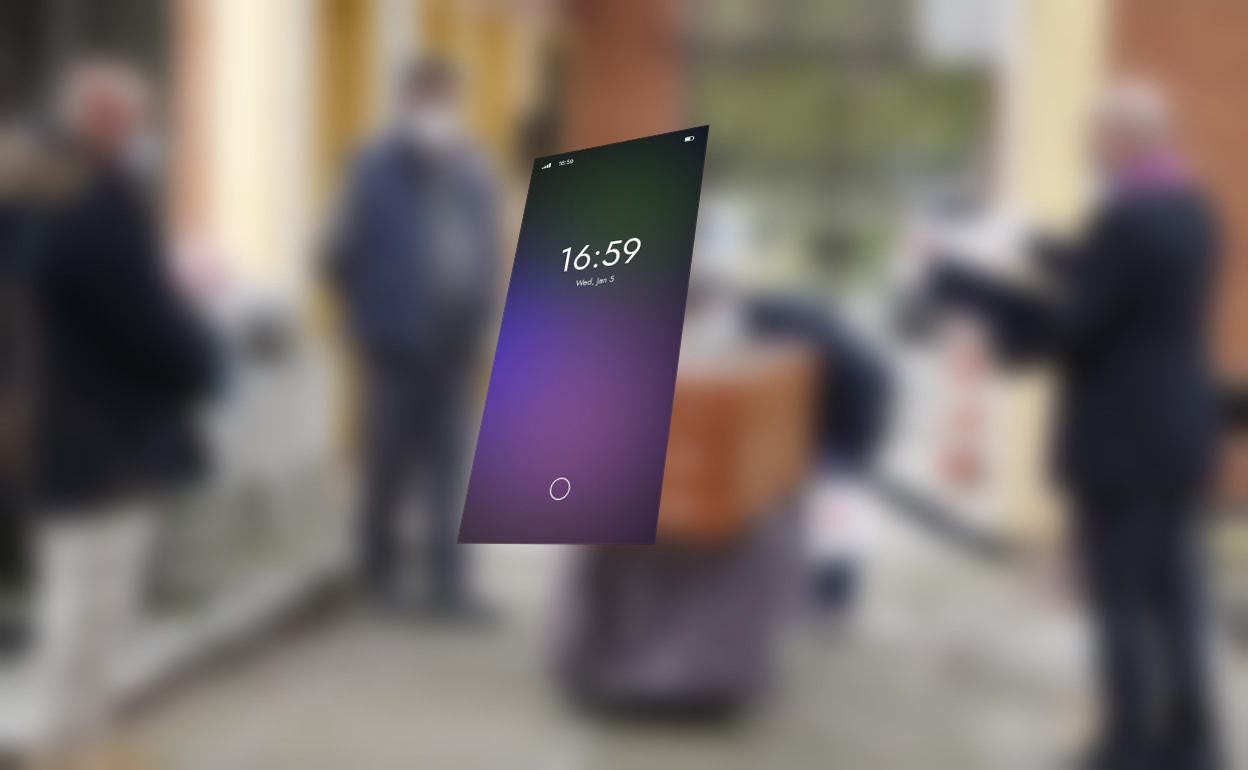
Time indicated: 16:59
